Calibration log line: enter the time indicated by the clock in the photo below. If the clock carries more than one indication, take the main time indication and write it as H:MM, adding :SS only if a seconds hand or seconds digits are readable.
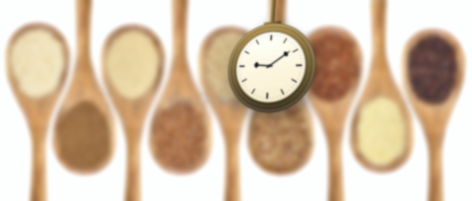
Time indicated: 9:09
